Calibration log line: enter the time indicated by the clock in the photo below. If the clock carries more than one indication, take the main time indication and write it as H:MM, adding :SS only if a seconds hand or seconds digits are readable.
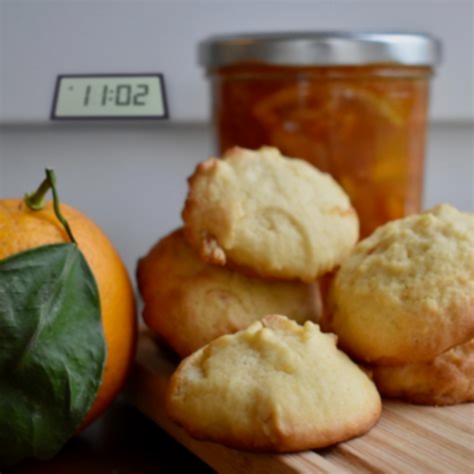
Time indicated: 11:02
